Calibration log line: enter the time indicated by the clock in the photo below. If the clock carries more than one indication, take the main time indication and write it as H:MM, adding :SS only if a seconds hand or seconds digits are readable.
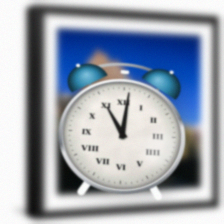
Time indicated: 11:01
